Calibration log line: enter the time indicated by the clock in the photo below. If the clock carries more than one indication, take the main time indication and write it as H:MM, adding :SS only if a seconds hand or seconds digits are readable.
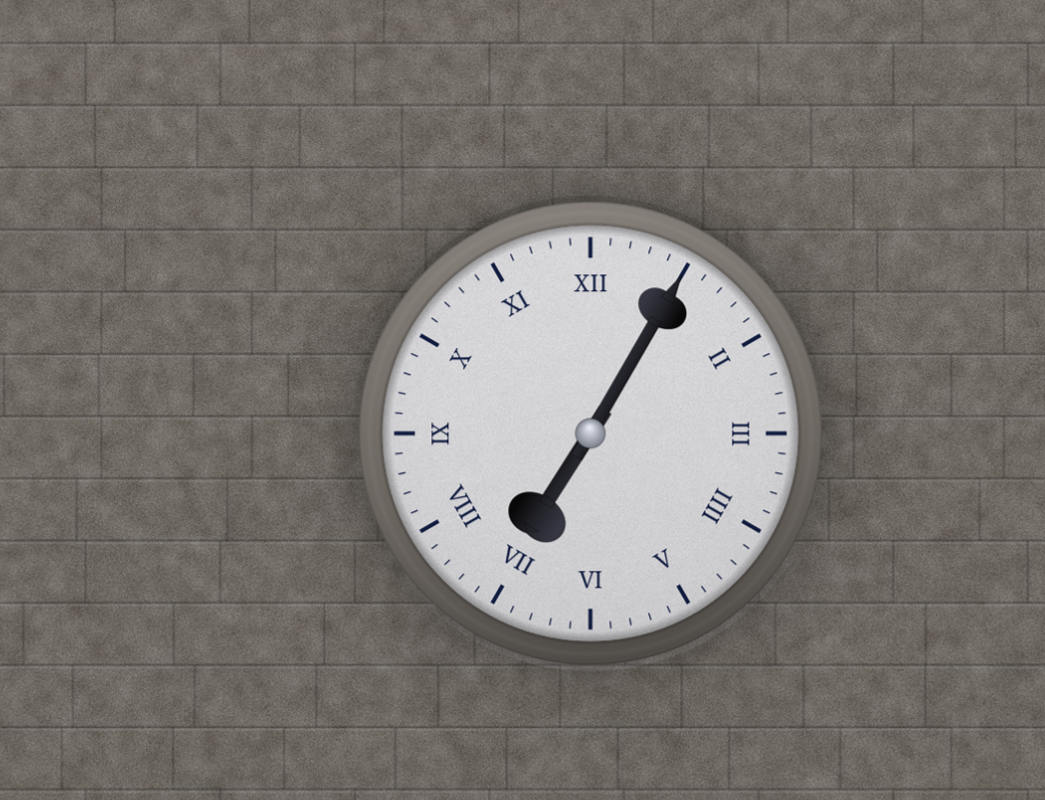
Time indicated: 7:05
